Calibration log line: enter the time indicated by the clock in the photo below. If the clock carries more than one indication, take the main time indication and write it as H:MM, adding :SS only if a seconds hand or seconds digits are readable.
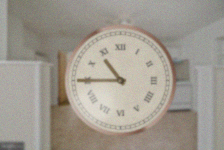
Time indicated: 10:45
